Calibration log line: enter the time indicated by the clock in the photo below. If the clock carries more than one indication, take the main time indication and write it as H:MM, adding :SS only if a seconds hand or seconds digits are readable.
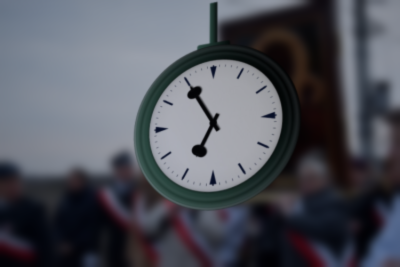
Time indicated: 6:55
